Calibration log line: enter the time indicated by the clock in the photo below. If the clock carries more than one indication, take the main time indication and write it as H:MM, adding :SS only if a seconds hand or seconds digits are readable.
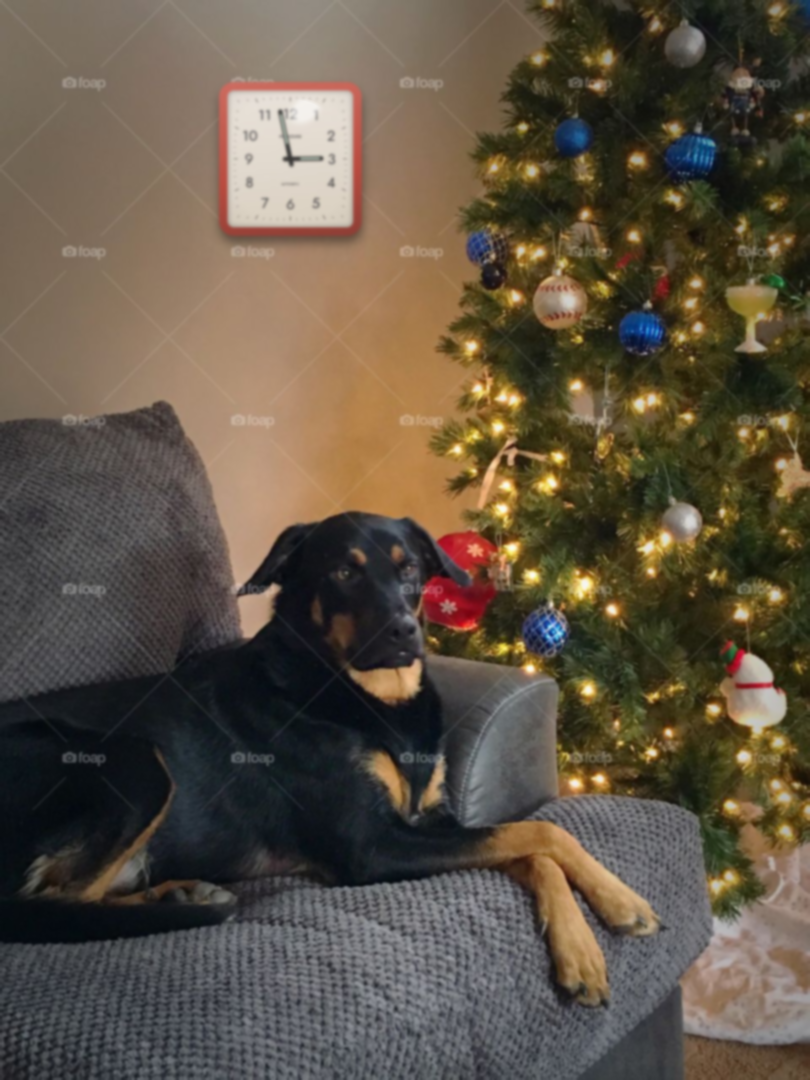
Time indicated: 2:58
